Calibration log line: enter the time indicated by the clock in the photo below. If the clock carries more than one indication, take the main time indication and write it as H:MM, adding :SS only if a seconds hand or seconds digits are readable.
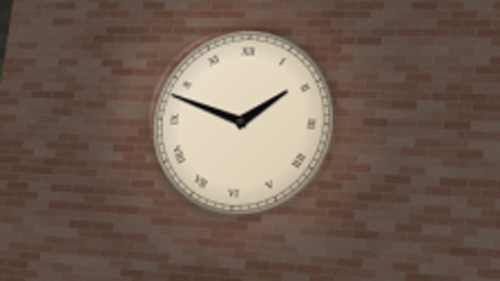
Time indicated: 1:48
